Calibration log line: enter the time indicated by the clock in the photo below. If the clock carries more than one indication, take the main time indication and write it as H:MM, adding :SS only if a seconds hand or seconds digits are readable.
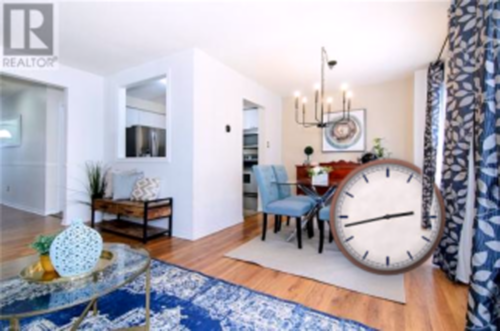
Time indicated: 2:43
